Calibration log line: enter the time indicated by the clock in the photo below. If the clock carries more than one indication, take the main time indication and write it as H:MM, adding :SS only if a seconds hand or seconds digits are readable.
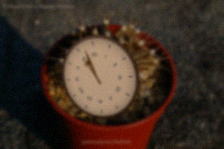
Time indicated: 10:57
